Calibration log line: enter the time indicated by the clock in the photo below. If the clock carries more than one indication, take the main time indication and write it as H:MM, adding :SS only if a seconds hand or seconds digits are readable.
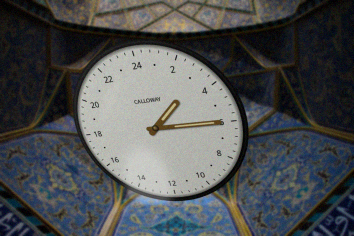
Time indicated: 3:15
